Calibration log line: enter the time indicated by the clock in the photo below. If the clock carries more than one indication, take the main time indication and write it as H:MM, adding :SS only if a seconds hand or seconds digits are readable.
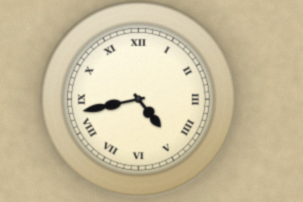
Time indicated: 4:43
